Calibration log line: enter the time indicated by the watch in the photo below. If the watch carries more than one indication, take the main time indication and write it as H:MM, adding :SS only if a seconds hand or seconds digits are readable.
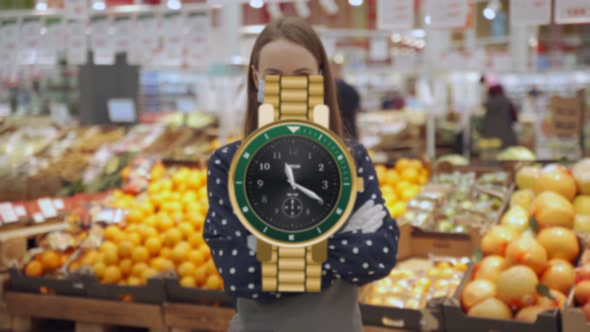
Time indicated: 11:20
